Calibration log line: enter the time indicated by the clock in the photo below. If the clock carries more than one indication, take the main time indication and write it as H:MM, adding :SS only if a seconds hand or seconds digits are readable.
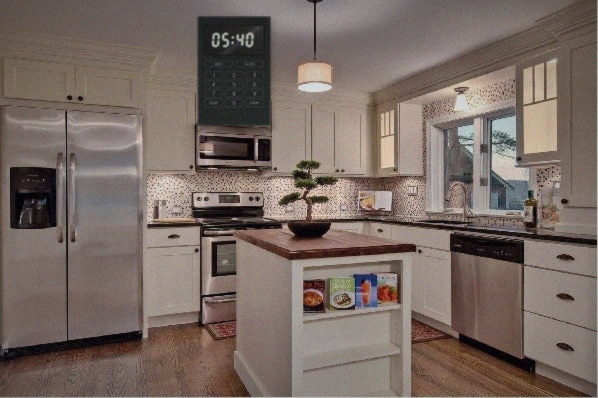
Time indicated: 5:40
